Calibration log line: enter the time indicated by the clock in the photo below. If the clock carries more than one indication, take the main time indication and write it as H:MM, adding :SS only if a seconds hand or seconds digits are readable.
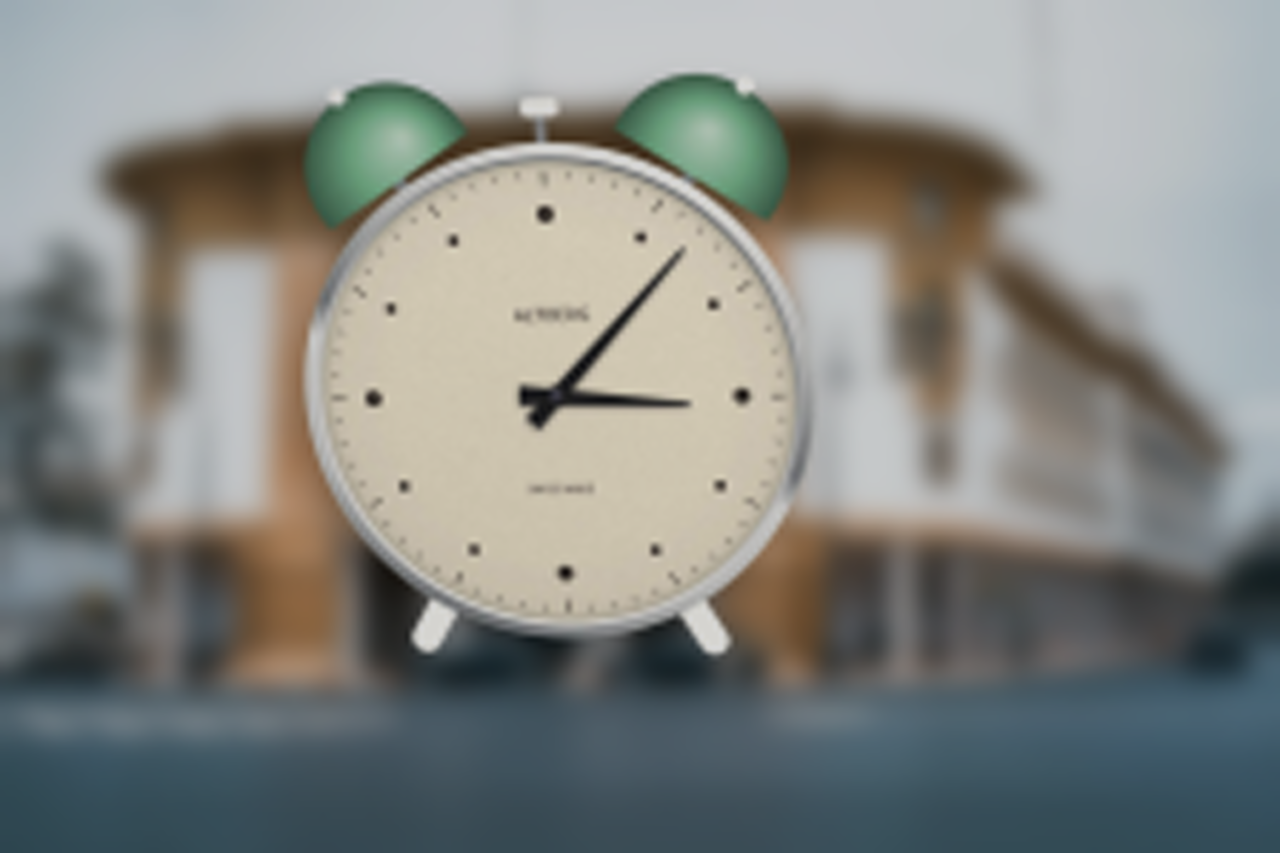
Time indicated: 3:07
